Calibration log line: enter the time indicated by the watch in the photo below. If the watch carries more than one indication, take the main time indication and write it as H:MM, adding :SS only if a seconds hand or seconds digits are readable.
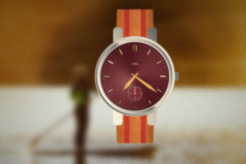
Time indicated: 7:21
